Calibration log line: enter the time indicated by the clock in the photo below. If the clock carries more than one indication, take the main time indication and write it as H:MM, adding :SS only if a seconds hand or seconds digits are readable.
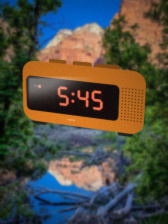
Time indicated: 5:45
